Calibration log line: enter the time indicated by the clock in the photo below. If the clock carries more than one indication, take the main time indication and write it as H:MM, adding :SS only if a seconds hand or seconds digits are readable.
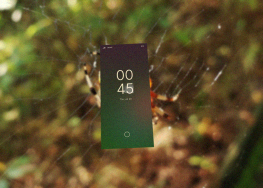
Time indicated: 0:45
